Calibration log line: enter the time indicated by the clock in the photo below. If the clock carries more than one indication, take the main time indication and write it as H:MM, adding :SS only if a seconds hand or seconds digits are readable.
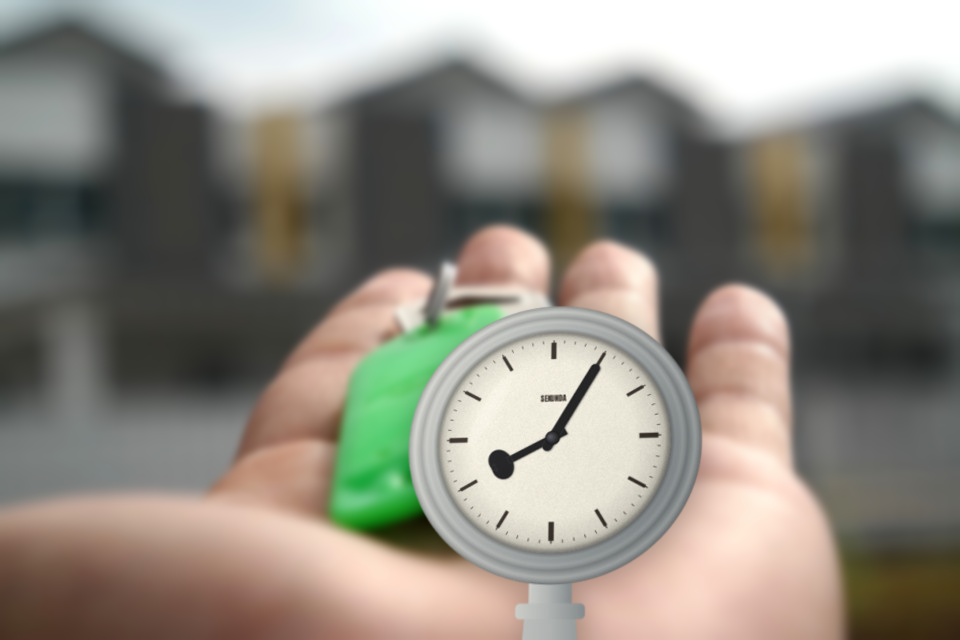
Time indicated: 8:05
